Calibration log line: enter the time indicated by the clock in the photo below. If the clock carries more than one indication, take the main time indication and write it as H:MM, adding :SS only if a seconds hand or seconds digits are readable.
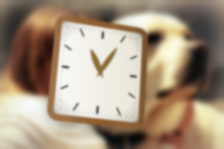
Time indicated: 11:05
